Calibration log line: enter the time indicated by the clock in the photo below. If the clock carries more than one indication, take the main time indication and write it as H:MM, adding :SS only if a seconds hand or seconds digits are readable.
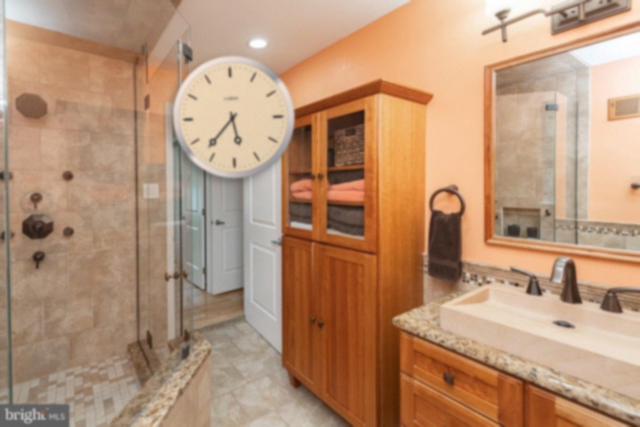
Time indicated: 5:37
